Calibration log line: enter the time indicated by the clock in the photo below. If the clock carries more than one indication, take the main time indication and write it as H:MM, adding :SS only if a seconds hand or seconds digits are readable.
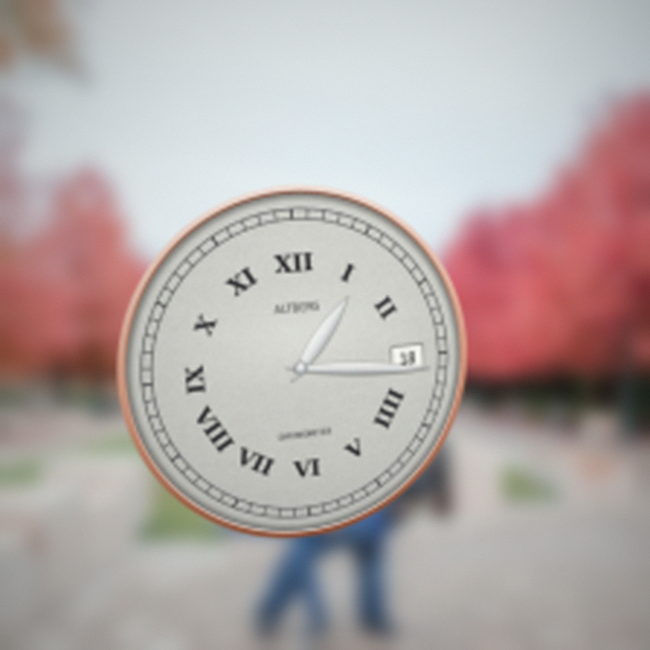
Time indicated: 1:16
